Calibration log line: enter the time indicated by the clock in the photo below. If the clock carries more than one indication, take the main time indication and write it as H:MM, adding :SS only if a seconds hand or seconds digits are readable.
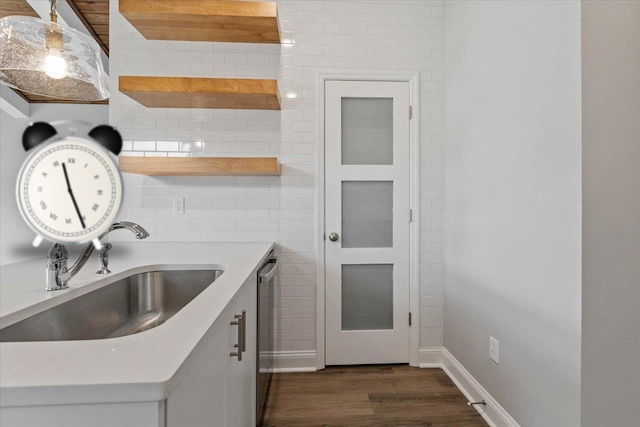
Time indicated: 11:26
